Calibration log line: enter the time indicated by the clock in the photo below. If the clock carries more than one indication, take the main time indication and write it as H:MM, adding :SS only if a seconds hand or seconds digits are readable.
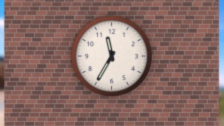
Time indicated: 11:35
